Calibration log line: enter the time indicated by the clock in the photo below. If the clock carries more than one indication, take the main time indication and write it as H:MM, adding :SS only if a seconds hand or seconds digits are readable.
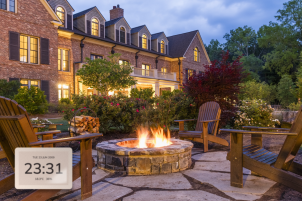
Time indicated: 23:31
